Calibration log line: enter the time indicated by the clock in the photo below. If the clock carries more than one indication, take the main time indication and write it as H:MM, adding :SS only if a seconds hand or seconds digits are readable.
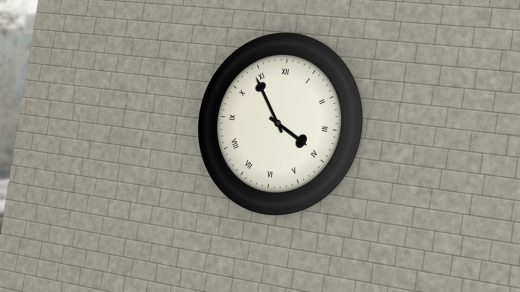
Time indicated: 3:54
